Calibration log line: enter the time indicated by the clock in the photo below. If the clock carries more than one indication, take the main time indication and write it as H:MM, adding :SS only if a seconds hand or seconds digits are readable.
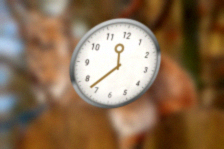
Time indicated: 11:37
